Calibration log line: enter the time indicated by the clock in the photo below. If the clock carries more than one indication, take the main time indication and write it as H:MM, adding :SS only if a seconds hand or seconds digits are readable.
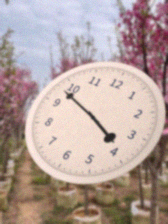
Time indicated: 3:48
